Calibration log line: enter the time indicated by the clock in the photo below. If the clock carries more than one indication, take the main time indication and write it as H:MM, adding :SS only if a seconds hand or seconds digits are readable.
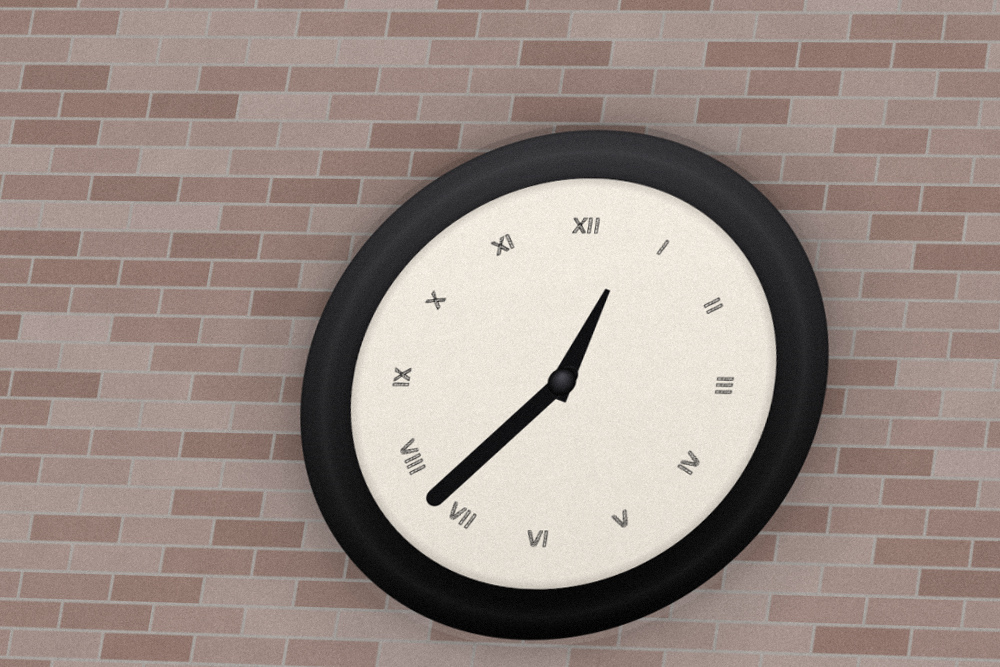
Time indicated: 12:37
